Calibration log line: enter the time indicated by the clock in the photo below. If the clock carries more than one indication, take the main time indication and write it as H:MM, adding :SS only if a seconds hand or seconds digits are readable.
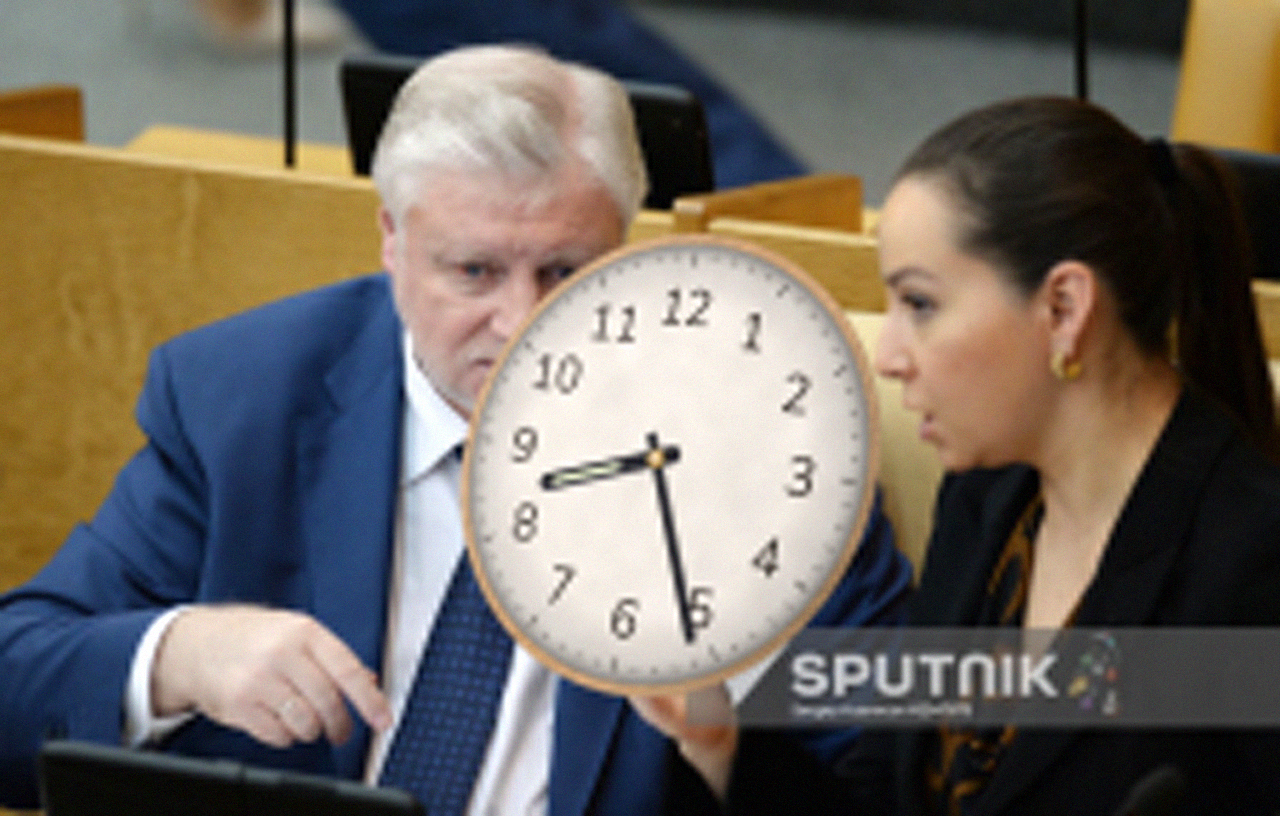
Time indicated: 8:26
